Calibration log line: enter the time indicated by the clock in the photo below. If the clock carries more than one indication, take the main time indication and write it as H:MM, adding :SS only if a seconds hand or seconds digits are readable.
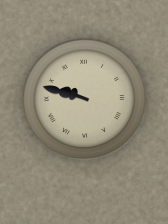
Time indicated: 9:48
